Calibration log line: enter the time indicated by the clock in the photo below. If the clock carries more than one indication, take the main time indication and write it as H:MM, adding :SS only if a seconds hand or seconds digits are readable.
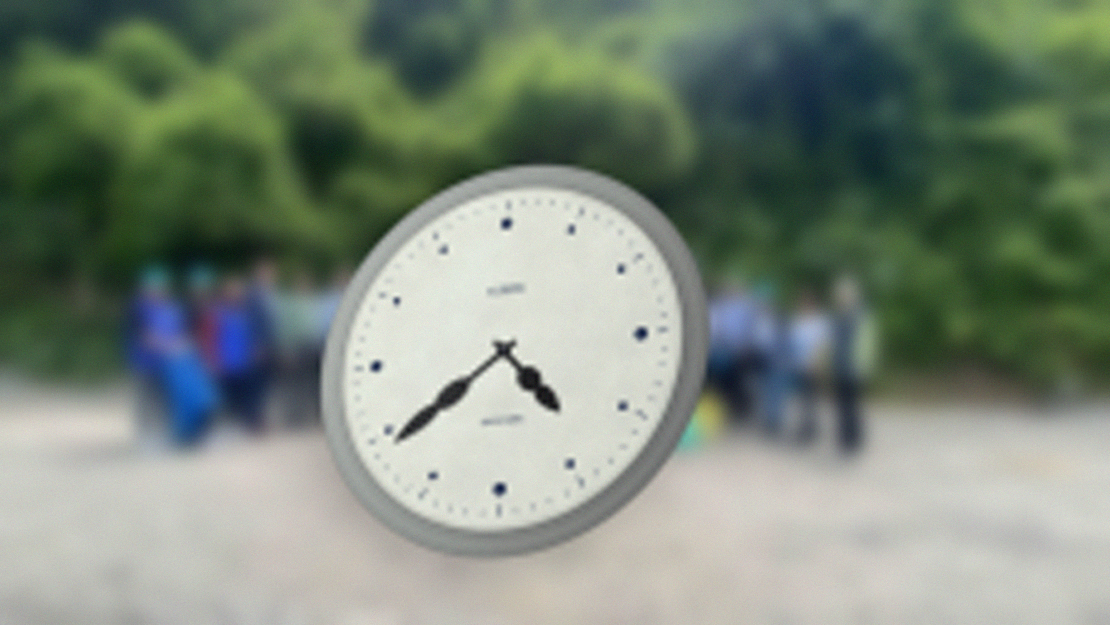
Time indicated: 4:39
